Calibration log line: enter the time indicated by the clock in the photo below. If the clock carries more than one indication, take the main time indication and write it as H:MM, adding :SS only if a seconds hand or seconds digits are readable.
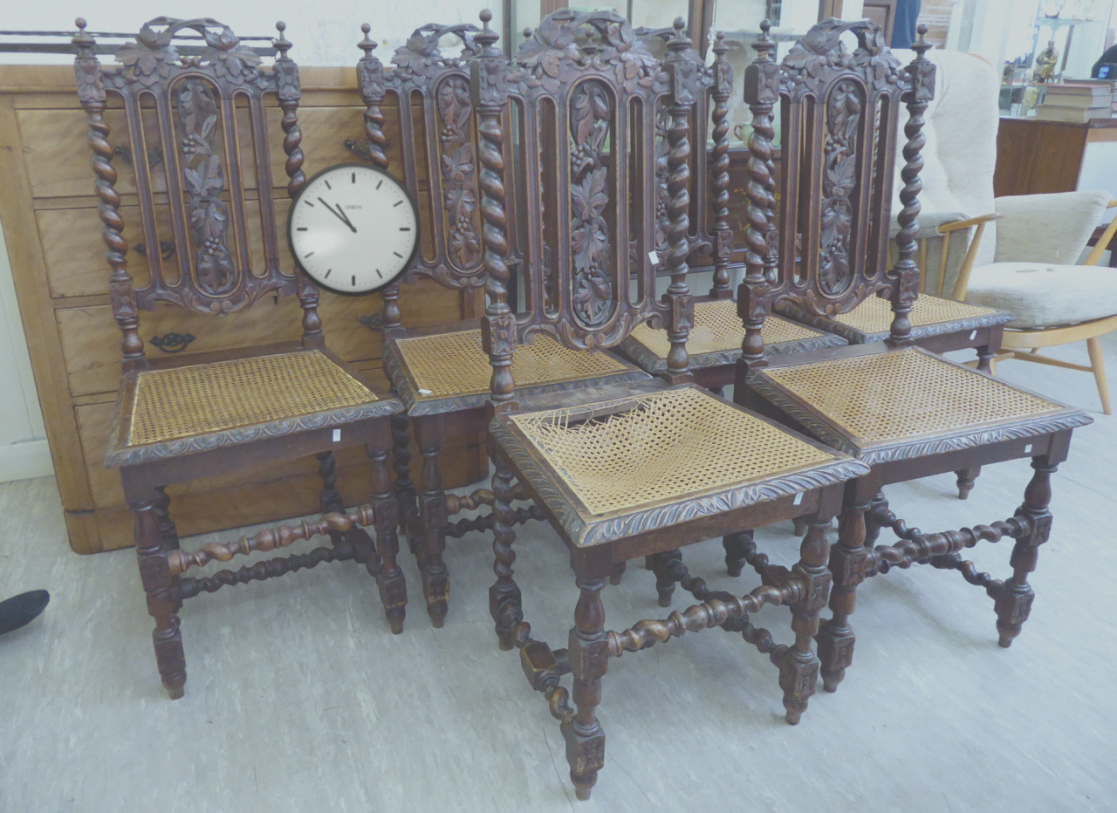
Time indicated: 10:52
